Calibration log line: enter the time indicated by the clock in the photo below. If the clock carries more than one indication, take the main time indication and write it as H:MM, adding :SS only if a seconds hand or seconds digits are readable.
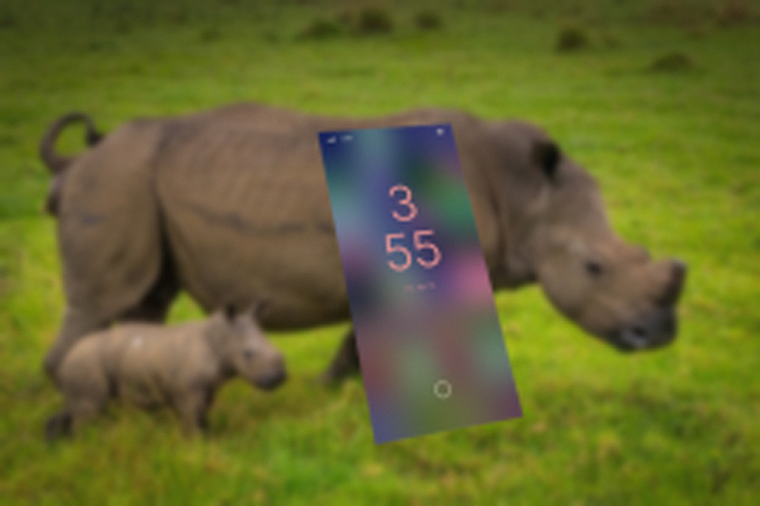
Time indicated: 3:55
